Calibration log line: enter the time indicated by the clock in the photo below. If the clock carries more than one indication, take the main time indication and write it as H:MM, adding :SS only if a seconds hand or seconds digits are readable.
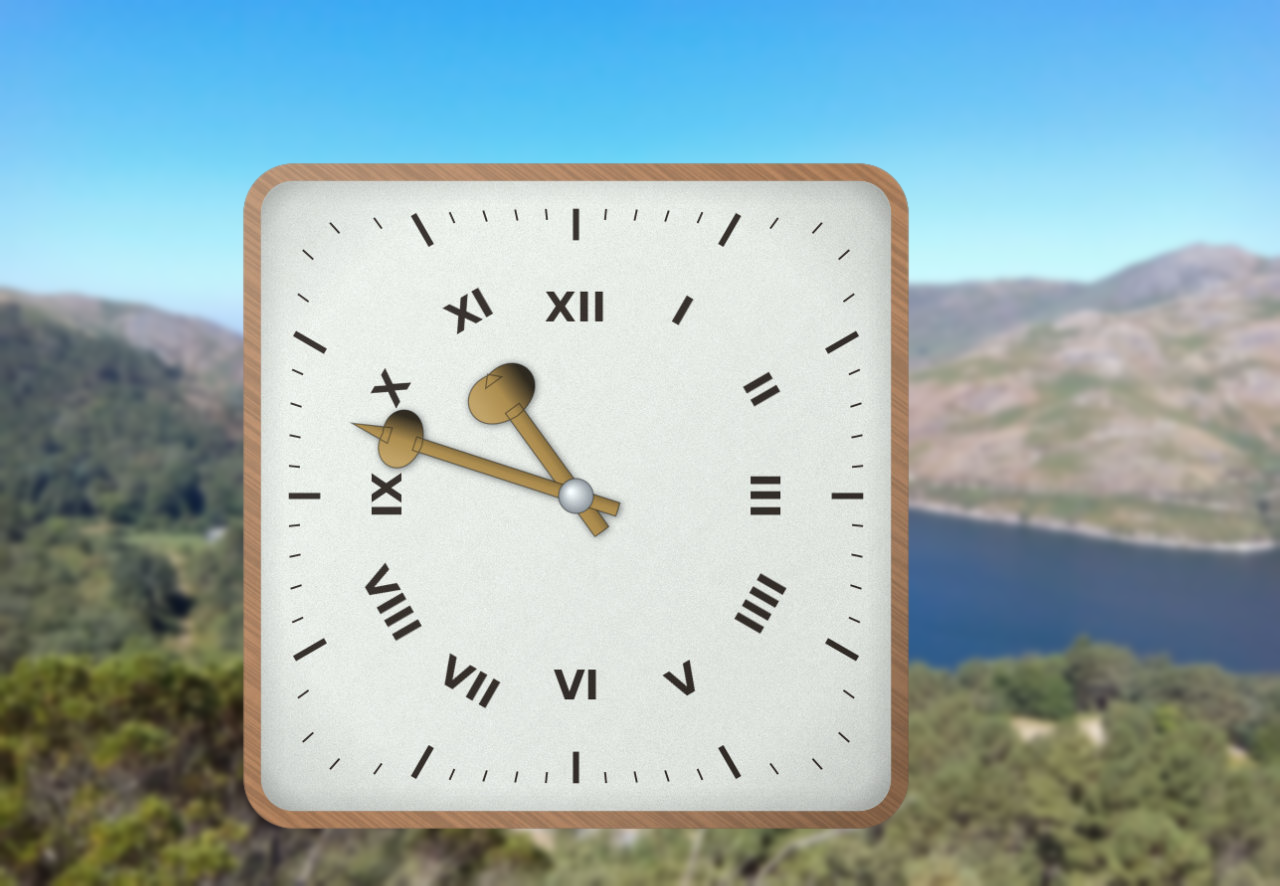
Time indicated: 10:48
